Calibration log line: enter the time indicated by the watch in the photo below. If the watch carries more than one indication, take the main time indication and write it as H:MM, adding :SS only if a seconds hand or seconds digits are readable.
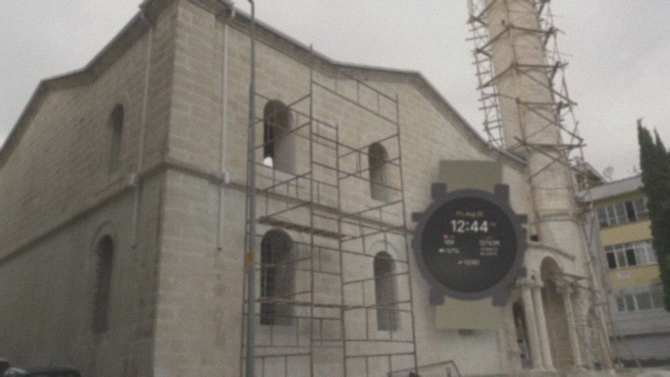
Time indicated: 12:44
